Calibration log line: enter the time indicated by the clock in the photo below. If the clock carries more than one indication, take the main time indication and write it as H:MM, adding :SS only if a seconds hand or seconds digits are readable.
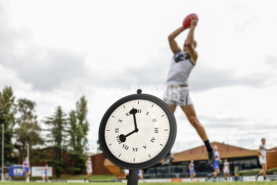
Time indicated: 7:58
